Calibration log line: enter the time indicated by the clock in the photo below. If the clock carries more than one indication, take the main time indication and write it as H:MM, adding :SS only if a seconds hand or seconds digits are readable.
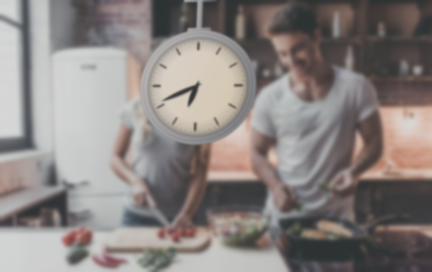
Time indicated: 6:41
